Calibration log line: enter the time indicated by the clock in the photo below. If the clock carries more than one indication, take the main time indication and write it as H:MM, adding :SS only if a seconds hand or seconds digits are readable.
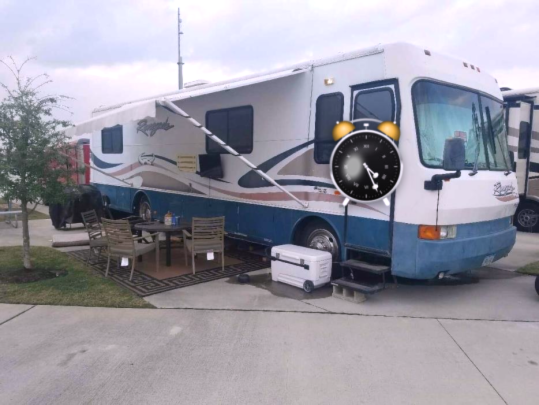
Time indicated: 4:26
